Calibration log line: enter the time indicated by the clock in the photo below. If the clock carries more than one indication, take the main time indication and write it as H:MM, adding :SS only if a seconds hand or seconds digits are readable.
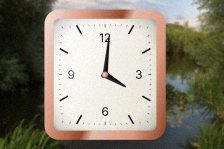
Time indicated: 4:01
